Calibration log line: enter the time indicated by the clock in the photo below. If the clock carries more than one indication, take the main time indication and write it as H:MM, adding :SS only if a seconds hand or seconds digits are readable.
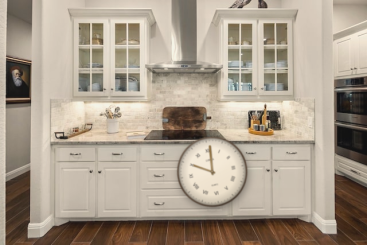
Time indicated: 10:01
